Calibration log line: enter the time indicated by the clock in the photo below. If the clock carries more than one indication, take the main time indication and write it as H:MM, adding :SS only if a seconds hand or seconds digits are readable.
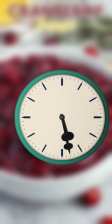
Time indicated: 5:28
